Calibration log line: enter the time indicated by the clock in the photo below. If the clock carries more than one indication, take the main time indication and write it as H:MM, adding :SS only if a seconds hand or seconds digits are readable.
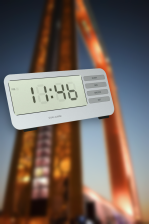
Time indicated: 11:46
